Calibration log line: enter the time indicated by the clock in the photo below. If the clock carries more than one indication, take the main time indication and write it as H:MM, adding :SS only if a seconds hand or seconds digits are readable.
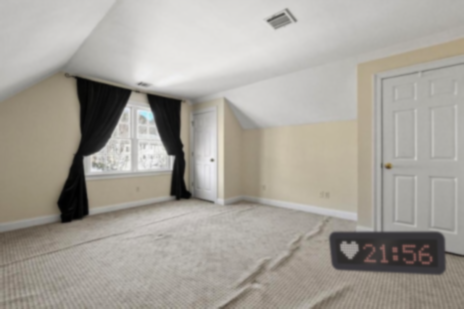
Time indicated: 21:56
